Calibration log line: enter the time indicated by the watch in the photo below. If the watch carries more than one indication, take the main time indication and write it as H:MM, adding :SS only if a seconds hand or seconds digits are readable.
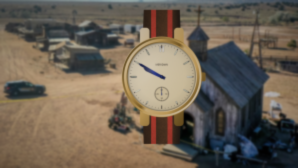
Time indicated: 9:50
